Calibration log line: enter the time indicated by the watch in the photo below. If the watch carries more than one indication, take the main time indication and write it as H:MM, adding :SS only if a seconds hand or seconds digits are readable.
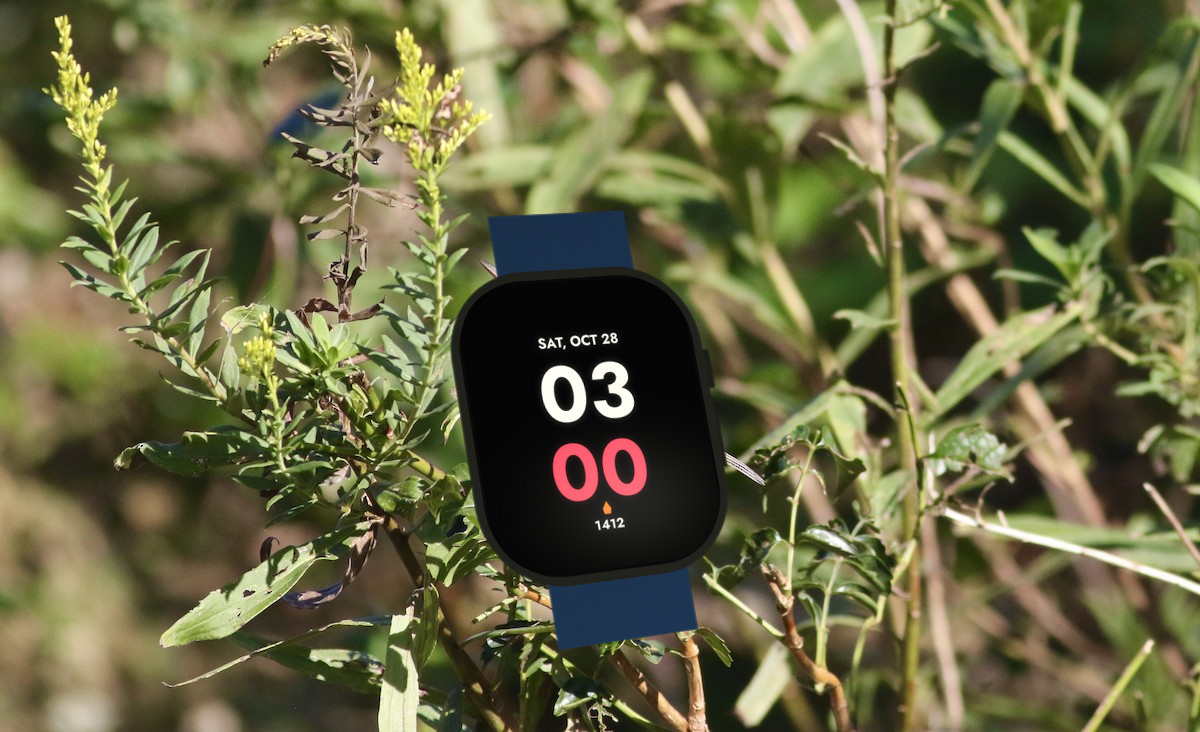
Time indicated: 3:00
